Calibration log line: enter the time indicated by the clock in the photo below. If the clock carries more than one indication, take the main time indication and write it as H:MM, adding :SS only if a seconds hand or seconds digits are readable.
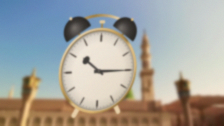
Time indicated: 10:15
